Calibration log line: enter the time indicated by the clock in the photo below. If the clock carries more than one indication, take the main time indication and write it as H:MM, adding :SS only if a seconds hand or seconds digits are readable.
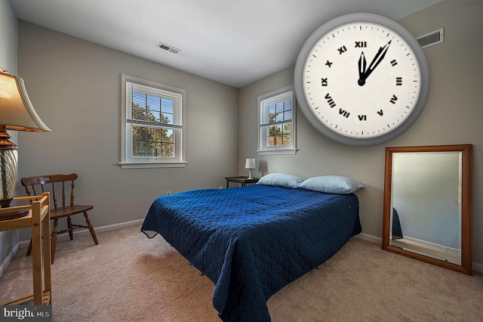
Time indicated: 12:06
